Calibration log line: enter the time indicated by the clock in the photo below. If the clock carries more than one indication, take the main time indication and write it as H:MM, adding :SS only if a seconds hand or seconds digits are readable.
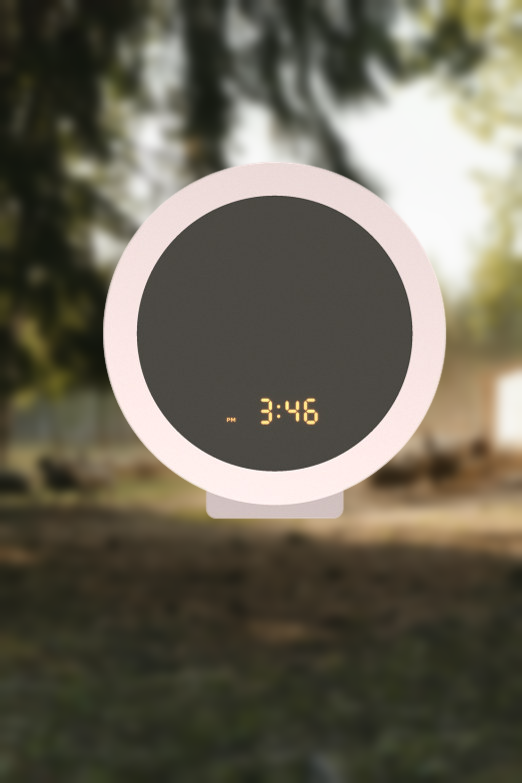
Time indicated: 3:46
